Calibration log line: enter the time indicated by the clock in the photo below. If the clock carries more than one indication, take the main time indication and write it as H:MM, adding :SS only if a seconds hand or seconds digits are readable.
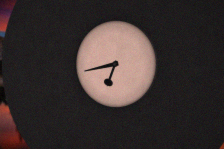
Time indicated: 6:43
